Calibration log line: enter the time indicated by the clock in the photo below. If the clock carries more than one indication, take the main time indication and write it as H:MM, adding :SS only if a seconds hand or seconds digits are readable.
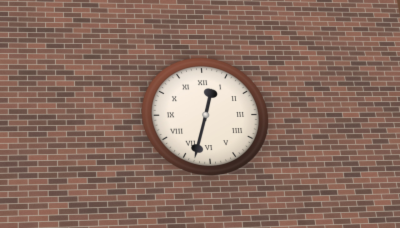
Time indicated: 12:33
